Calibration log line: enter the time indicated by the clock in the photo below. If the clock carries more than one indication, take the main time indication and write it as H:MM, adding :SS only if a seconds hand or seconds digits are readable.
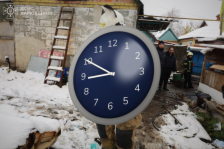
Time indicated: 8:50
